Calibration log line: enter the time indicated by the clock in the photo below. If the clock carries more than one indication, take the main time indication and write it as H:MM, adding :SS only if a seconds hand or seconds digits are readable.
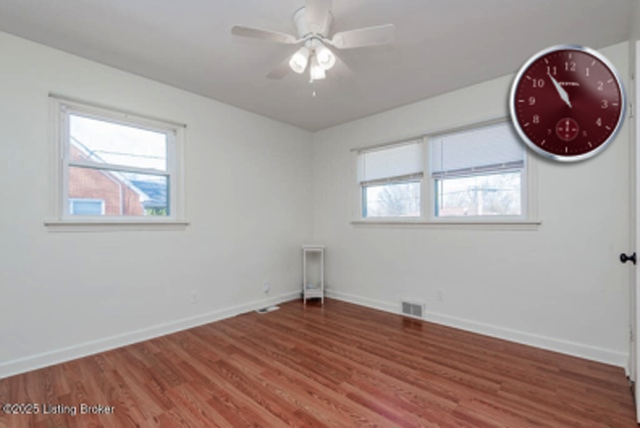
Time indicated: 10:54
